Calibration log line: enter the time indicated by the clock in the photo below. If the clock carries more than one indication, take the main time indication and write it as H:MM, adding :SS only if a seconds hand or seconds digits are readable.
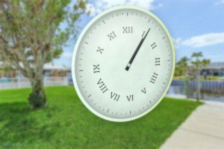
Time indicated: 1:06
